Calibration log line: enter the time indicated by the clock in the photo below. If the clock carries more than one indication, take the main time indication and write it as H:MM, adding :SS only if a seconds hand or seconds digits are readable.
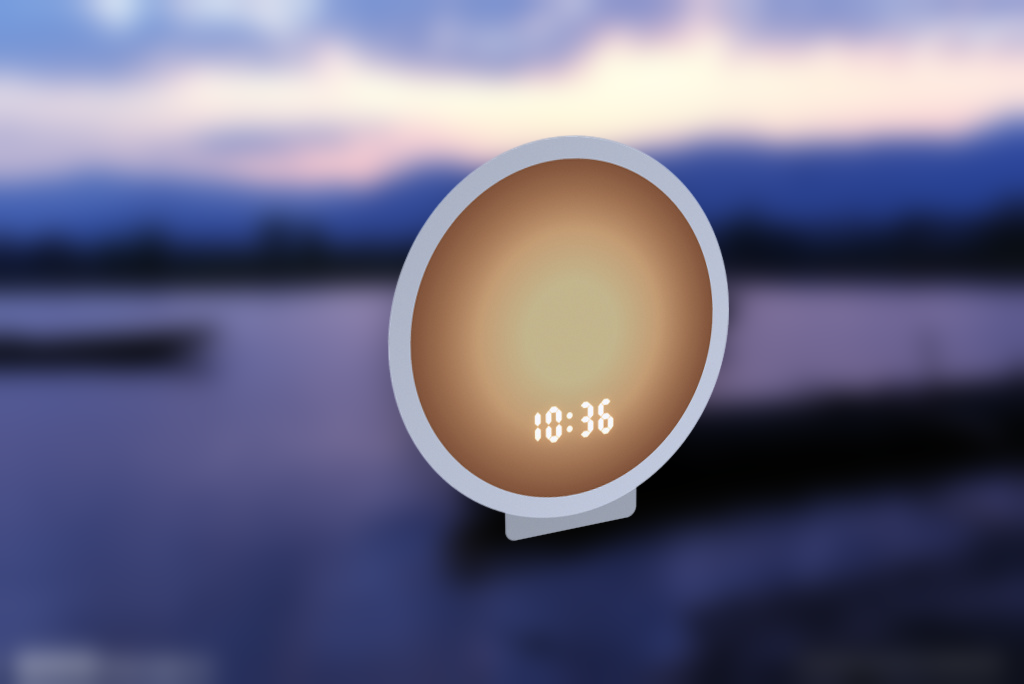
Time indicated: 10:36
